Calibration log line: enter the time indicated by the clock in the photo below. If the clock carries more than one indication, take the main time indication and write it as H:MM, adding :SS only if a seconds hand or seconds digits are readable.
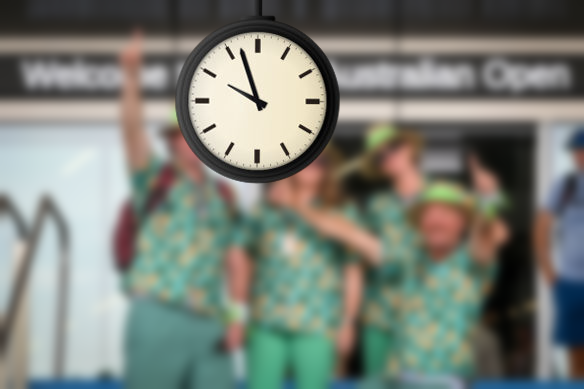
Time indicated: 9:57
